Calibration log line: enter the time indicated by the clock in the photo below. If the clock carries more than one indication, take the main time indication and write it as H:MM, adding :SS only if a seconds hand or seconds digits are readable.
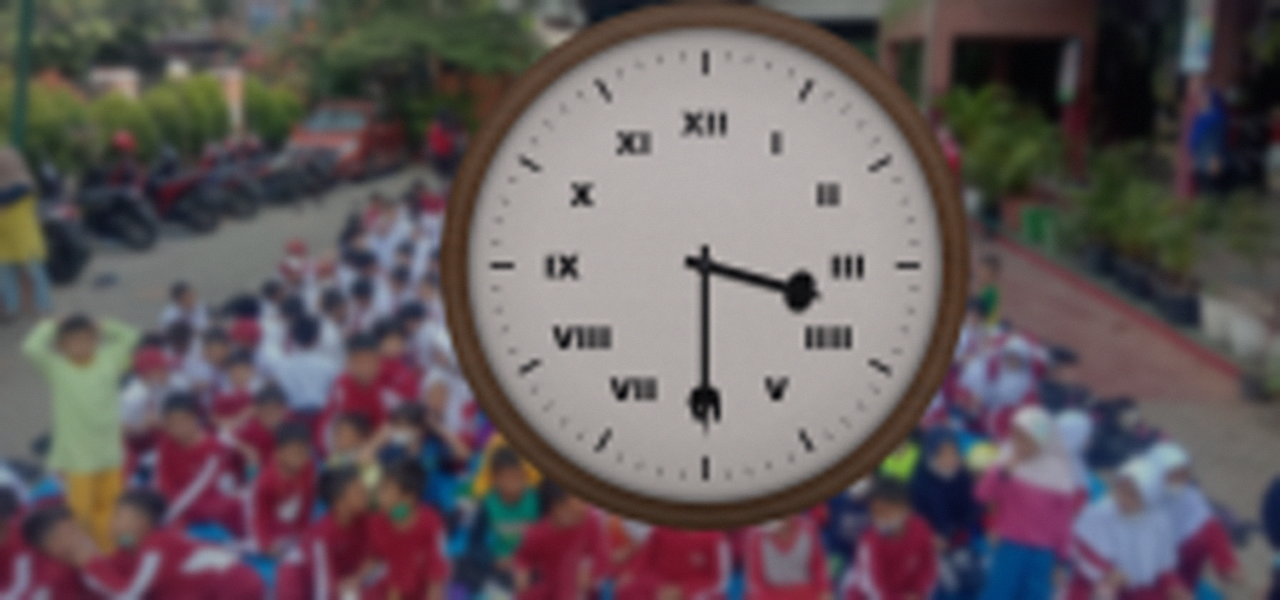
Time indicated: 3:30
